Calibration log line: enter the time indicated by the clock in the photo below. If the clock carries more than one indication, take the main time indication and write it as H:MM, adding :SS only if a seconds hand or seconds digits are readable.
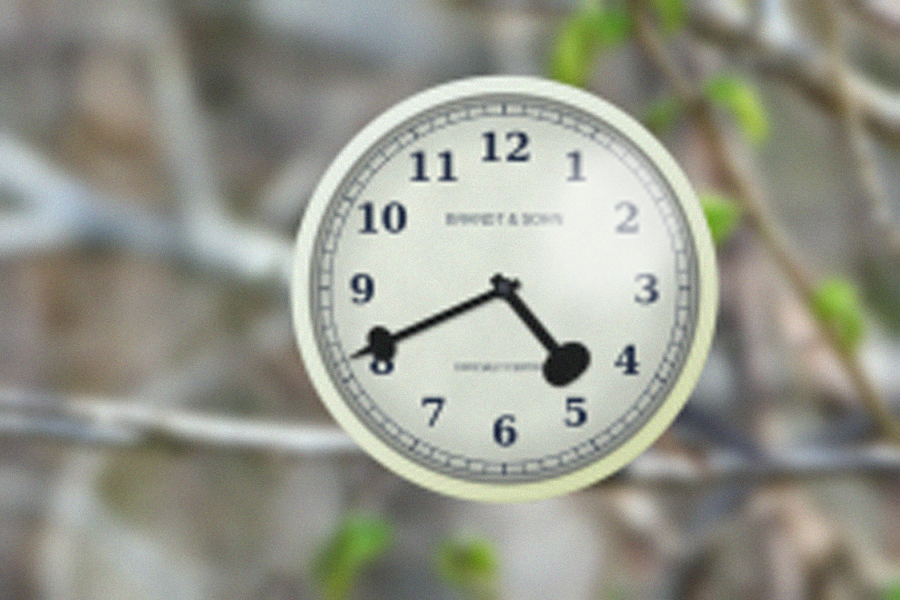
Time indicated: 4:41
